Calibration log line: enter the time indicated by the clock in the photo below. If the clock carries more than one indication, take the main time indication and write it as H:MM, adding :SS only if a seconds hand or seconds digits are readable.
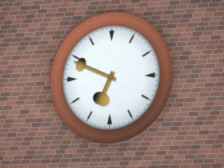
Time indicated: 6:49
